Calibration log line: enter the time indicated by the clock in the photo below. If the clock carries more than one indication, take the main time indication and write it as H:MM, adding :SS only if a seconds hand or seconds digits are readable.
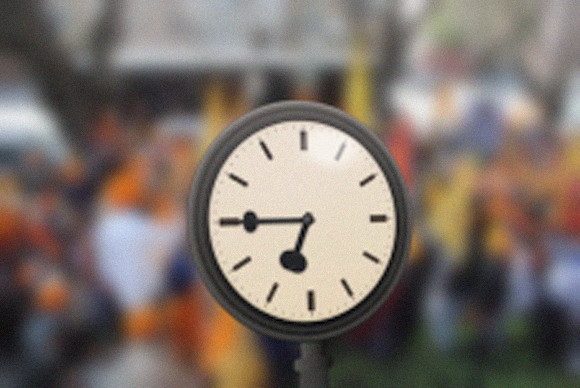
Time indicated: 6:45
